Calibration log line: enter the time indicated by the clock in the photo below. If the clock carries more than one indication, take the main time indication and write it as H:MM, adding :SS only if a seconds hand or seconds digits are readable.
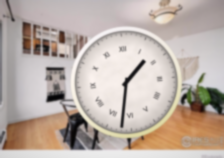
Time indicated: 1:32
